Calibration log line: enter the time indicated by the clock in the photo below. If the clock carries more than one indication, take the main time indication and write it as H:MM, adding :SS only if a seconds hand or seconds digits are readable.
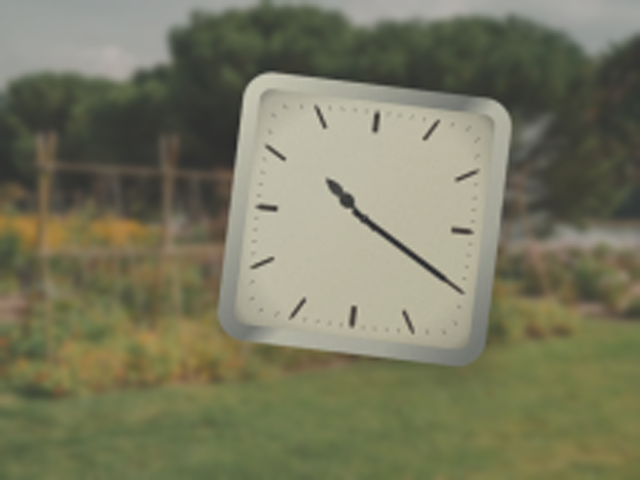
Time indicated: 10:20
